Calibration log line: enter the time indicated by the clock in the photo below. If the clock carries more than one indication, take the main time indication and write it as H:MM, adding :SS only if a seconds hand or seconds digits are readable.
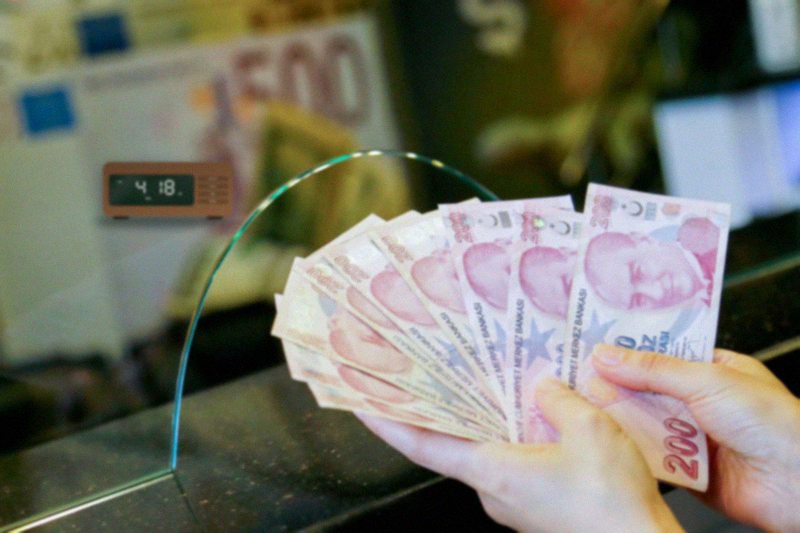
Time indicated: 4:18
